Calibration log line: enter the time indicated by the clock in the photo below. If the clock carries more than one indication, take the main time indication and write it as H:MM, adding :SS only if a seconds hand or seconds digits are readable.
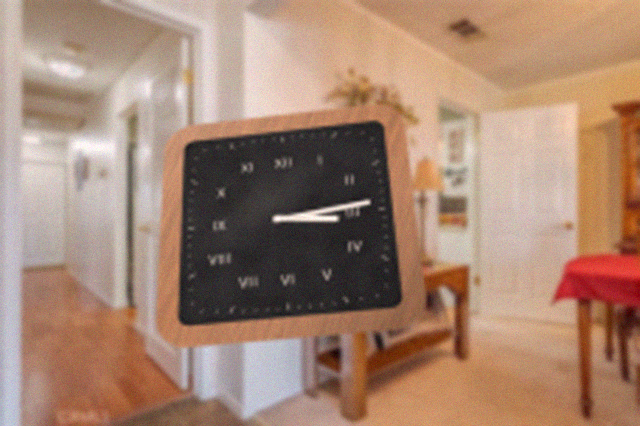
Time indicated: 3:14
